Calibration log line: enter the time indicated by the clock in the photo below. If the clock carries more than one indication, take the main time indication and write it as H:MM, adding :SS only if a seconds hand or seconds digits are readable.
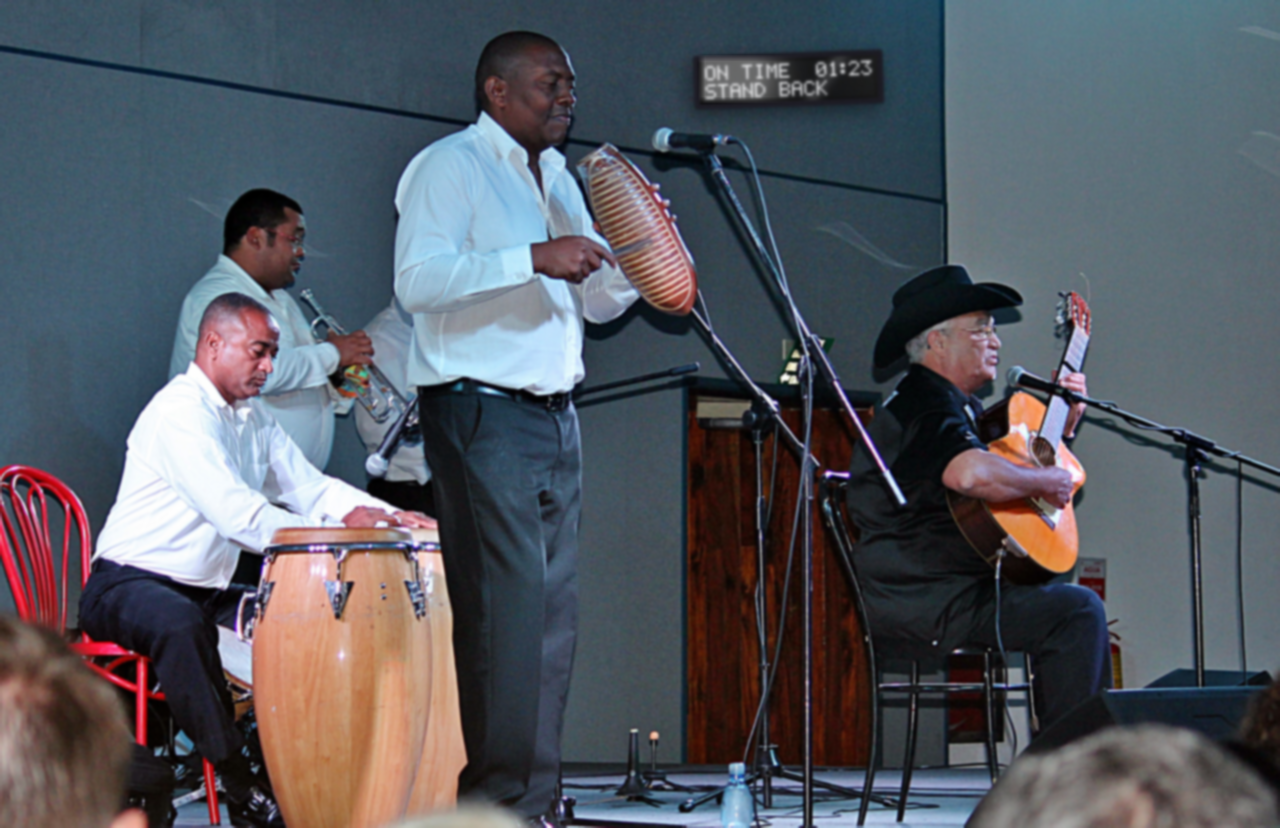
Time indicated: 1:23
